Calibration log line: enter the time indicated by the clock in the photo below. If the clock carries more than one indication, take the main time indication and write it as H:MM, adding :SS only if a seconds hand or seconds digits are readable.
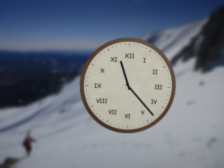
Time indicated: 11:23
